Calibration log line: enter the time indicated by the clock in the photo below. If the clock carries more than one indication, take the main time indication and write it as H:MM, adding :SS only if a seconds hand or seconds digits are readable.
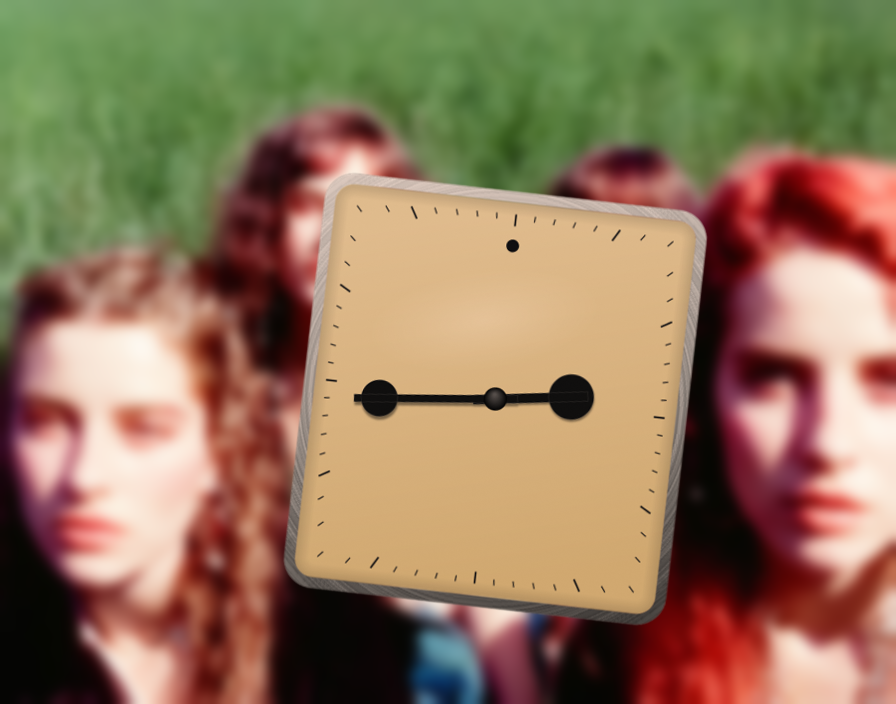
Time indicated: 2:44
